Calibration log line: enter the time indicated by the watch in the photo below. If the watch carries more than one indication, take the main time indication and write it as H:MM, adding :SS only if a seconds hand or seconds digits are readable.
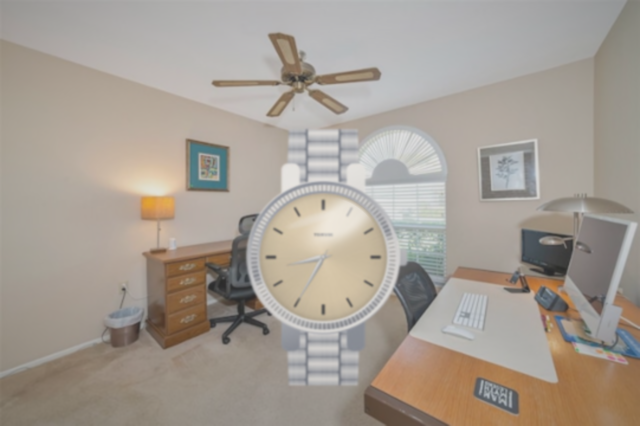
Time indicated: 8:35
